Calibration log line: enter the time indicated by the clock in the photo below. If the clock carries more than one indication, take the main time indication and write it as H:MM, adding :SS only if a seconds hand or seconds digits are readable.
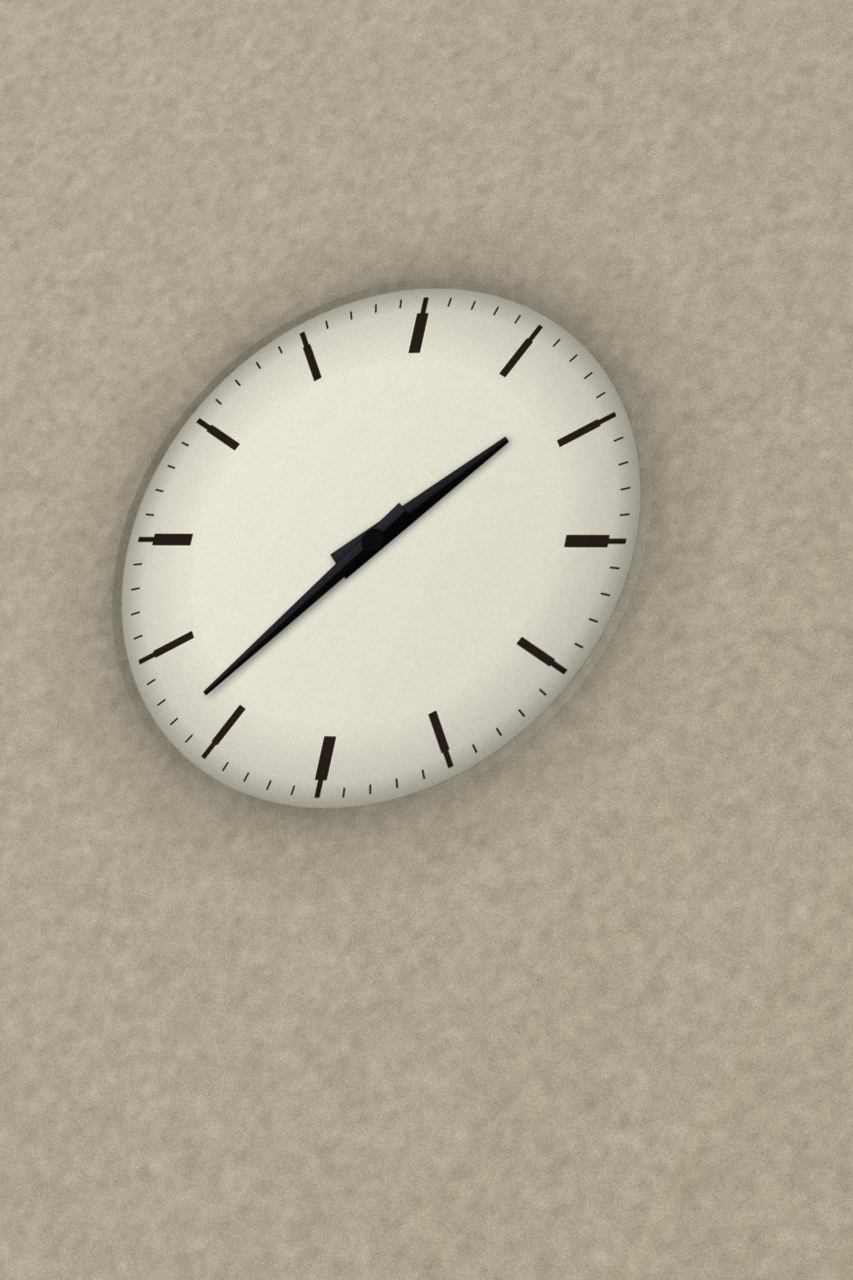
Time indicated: 1:37
